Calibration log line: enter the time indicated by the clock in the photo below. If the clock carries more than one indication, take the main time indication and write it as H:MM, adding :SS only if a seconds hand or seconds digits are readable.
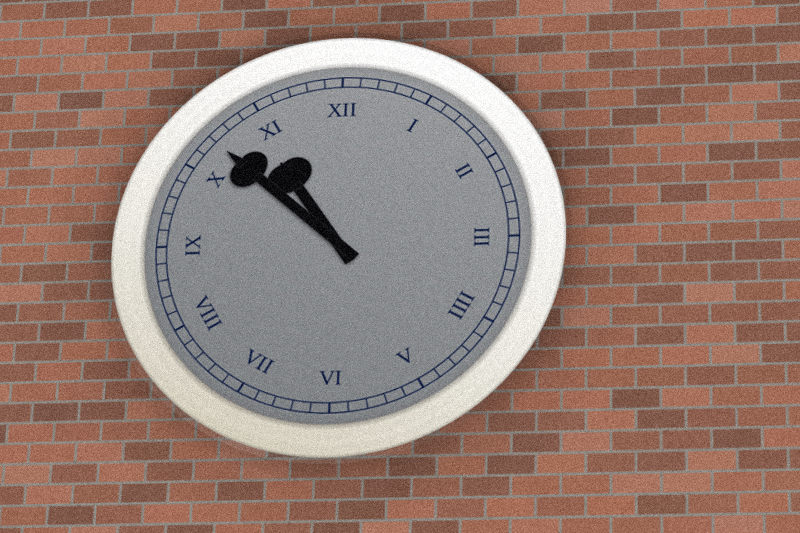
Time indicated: 10:52
